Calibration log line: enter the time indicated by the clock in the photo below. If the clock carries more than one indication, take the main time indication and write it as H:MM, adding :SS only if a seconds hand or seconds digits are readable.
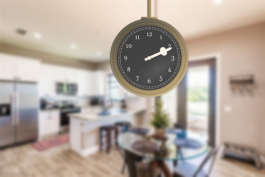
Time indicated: 2:11
